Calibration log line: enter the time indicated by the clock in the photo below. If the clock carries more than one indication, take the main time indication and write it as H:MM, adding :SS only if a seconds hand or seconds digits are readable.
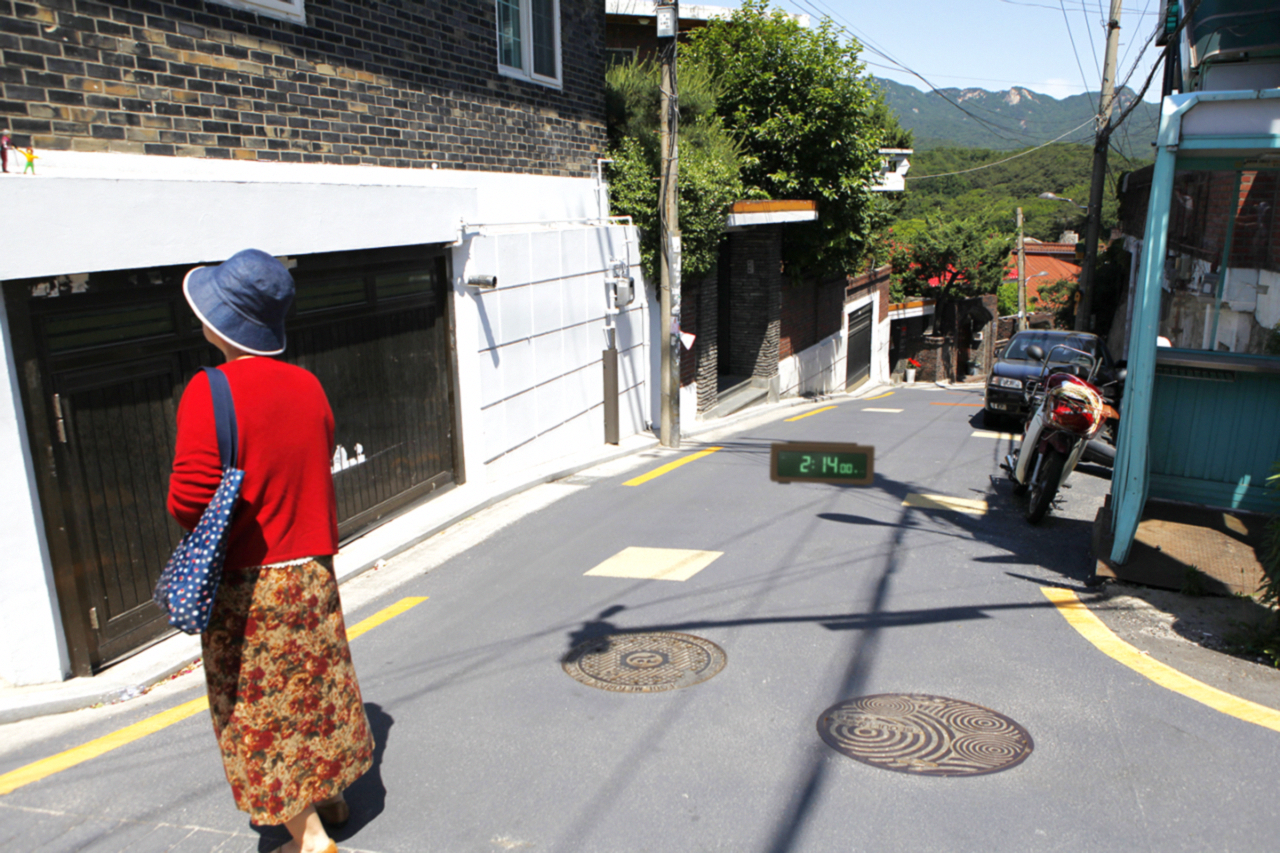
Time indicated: 2:14
